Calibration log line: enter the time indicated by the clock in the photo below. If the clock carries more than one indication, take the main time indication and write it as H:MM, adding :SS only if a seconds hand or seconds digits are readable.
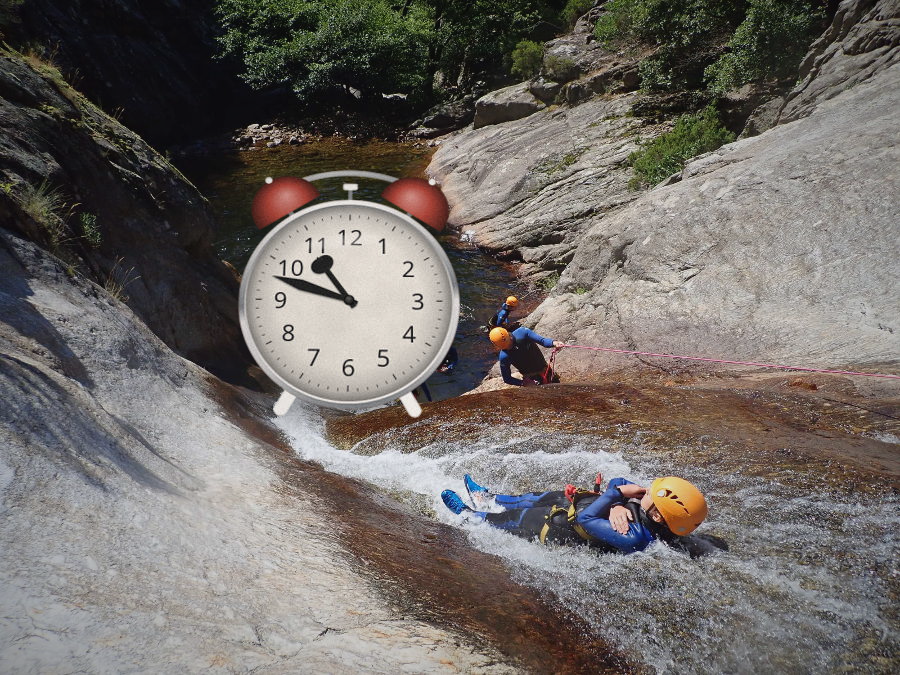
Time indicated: 10:48
